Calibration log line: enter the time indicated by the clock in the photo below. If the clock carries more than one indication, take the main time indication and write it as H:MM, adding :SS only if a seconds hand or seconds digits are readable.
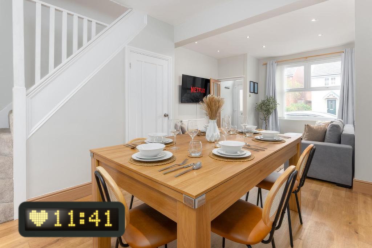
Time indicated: 11:41
